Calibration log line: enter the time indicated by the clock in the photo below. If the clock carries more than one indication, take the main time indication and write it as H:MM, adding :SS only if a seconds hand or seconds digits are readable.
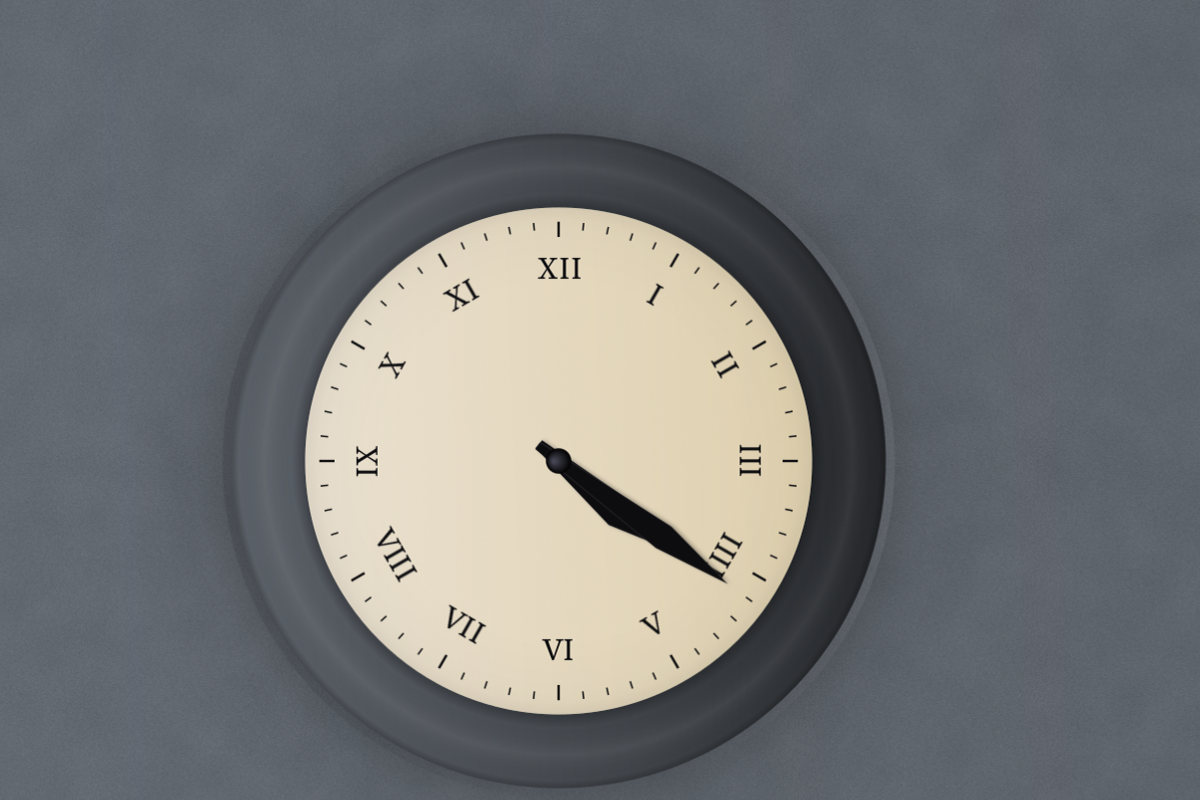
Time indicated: 4:21
